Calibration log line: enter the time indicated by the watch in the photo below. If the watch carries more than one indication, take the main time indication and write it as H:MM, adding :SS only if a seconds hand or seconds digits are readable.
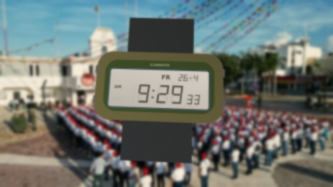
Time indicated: 9:29
